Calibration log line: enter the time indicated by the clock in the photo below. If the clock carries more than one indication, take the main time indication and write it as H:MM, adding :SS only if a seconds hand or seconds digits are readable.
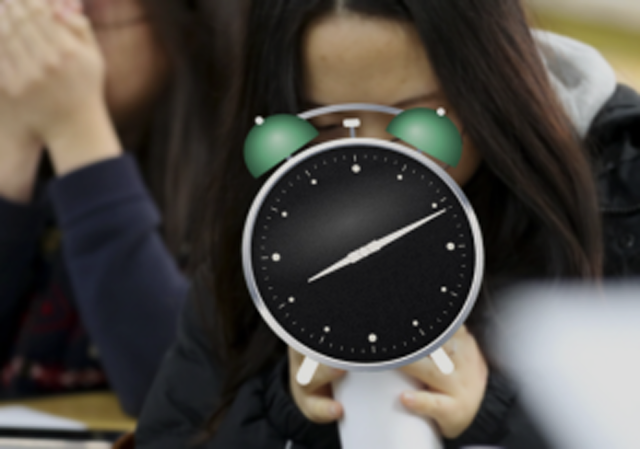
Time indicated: 8:11
